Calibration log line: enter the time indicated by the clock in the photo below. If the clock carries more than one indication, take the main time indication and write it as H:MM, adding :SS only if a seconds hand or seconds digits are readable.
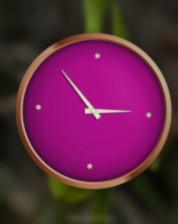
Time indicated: 2:53
